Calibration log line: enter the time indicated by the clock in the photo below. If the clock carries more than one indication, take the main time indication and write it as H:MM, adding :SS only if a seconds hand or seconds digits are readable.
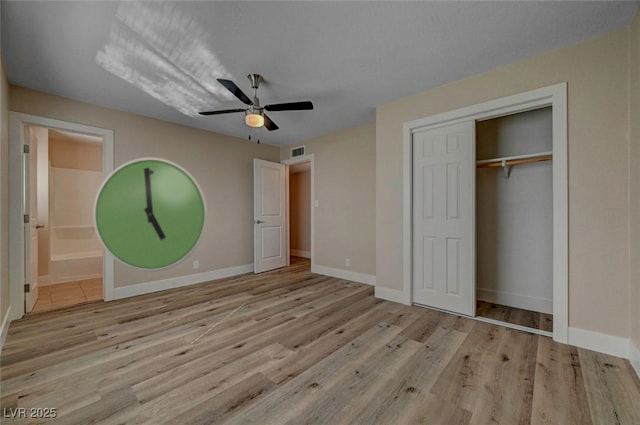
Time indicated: 4:59
